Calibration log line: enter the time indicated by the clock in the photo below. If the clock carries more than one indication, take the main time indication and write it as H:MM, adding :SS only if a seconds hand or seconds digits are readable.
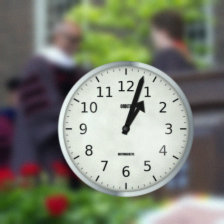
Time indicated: 1:03
